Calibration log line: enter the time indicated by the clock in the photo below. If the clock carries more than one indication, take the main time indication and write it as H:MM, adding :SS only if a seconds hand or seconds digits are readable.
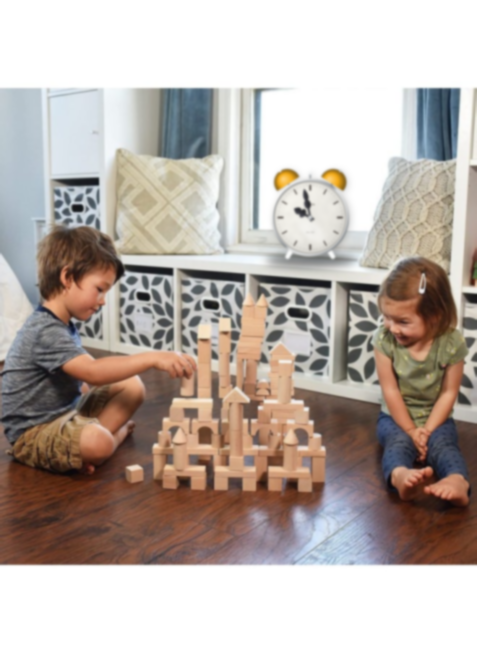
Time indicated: 9:58
